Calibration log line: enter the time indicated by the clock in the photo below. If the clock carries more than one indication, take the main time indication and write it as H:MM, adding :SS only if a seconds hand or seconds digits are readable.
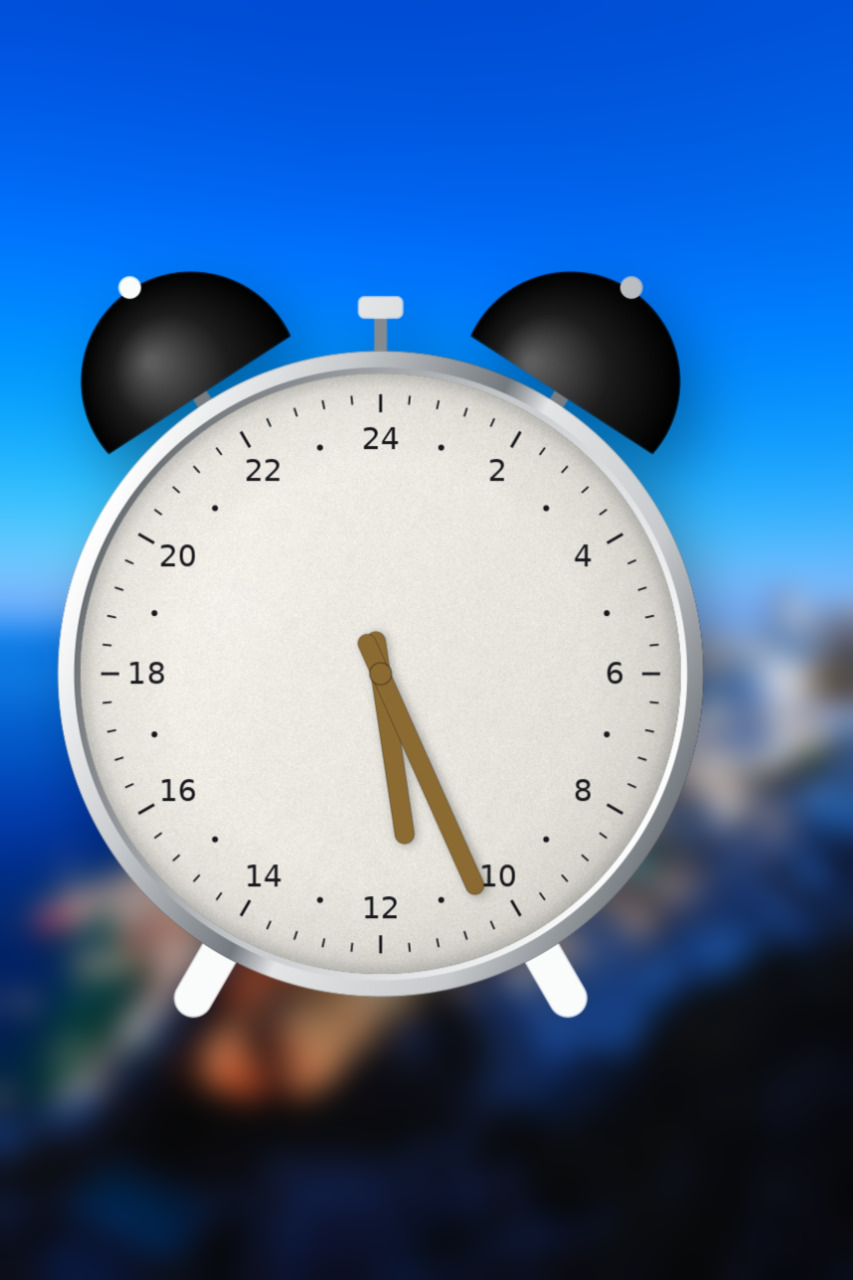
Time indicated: 11:26
